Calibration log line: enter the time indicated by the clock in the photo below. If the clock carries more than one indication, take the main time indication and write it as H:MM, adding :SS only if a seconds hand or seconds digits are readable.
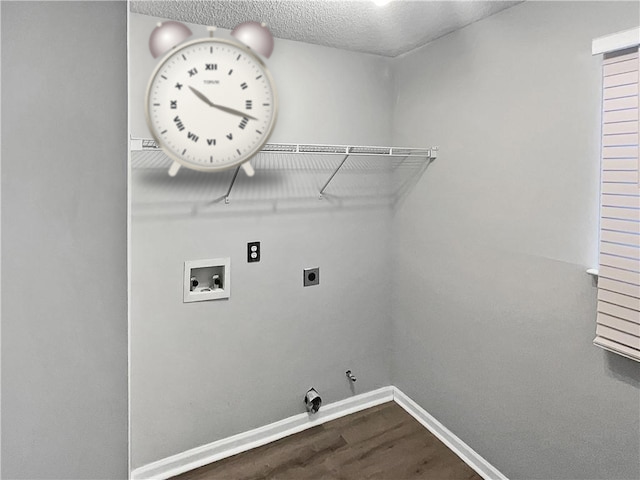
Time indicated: 10:18
